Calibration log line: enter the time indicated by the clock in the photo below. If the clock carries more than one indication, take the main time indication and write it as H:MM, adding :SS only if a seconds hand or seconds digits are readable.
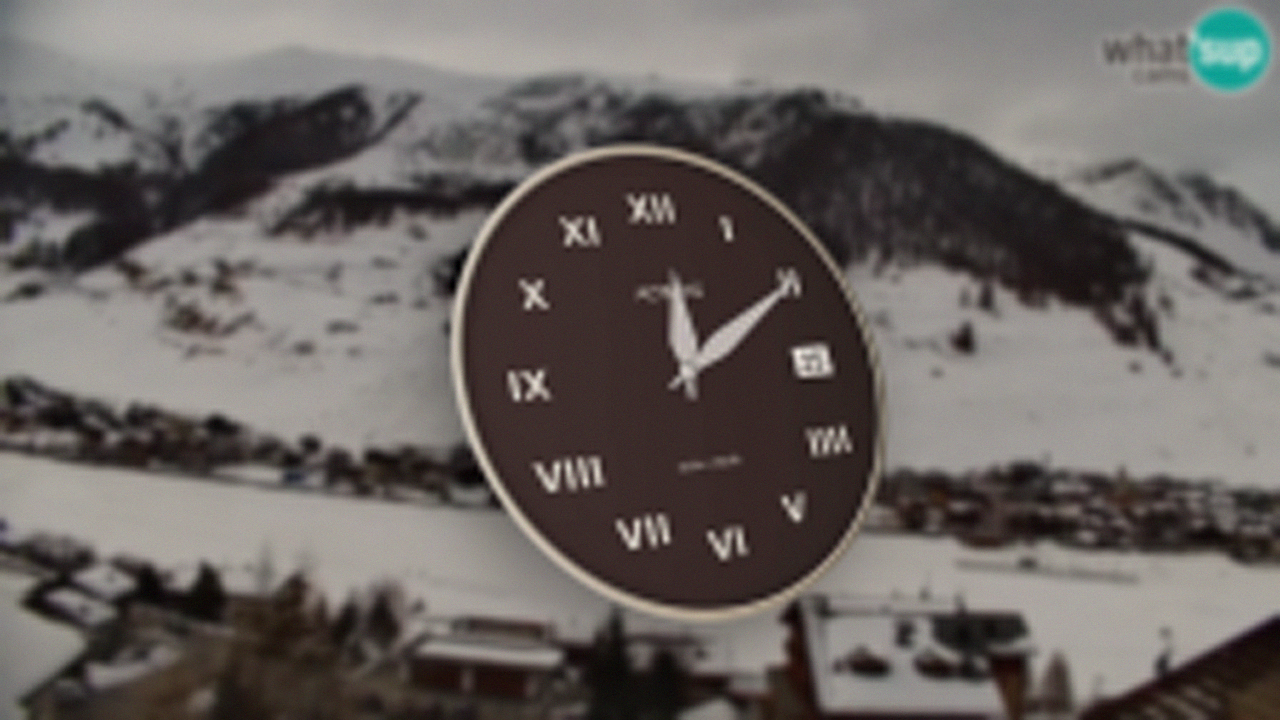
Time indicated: 12:10
